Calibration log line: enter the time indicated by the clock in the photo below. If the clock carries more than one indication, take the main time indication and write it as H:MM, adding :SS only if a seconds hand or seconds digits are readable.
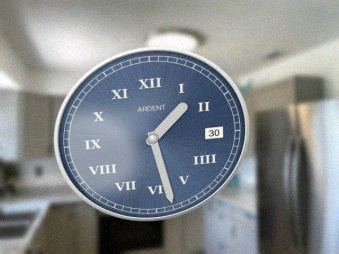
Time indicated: 1:28
